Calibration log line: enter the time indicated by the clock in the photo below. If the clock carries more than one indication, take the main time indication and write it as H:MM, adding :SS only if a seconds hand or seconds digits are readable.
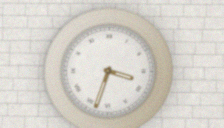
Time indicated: 3:33
